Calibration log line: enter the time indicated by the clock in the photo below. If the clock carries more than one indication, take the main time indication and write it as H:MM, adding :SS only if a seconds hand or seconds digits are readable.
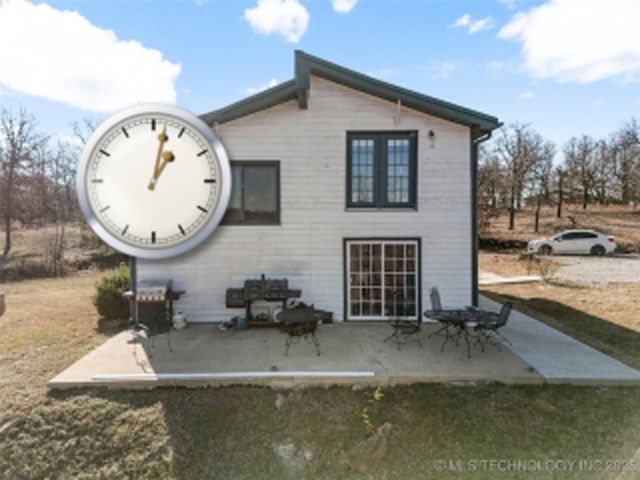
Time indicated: 1:02
